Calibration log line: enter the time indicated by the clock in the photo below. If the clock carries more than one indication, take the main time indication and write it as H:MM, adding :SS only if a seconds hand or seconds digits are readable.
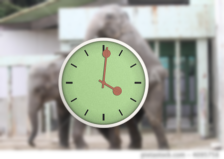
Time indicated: 4:01
